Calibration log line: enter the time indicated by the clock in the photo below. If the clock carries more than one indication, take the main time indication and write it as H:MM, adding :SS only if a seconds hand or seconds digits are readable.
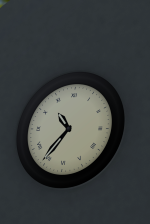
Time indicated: 10:36
